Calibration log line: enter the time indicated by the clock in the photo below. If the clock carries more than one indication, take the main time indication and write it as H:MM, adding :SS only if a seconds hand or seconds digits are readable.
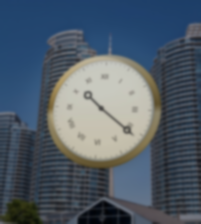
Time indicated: 10:21
